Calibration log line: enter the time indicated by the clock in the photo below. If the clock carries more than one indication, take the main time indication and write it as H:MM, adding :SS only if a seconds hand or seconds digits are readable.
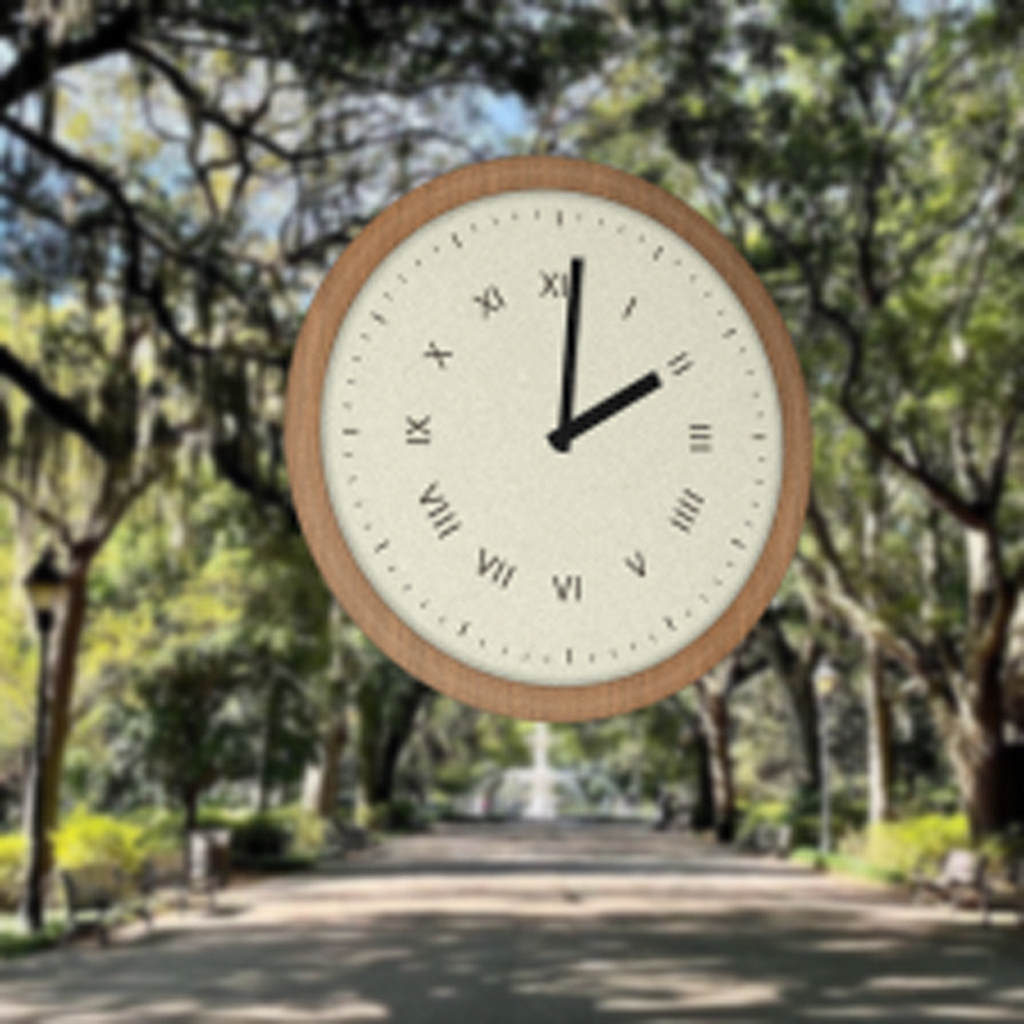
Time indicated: 2:01
